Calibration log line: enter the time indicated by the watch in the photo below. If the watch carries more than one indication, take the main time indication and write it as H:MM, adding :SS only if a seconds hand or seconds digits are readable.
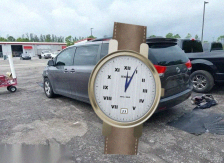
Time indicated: 12:04
